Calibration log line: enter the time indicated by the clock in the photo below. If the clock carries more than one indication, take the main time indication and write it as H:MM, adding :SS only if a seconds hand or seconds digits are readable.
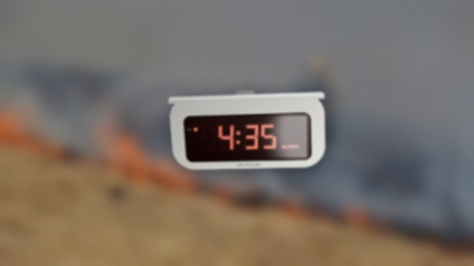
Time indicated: 4:35
